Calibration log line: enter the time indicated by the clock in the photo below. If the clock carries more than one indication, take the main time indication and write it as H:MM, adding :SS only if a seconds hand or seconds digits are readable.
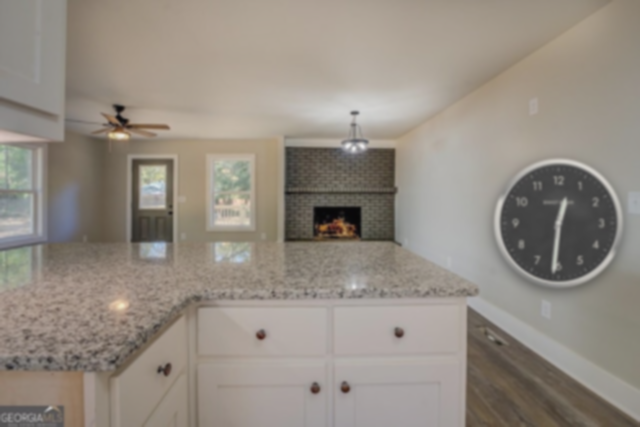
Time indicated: 12:31
